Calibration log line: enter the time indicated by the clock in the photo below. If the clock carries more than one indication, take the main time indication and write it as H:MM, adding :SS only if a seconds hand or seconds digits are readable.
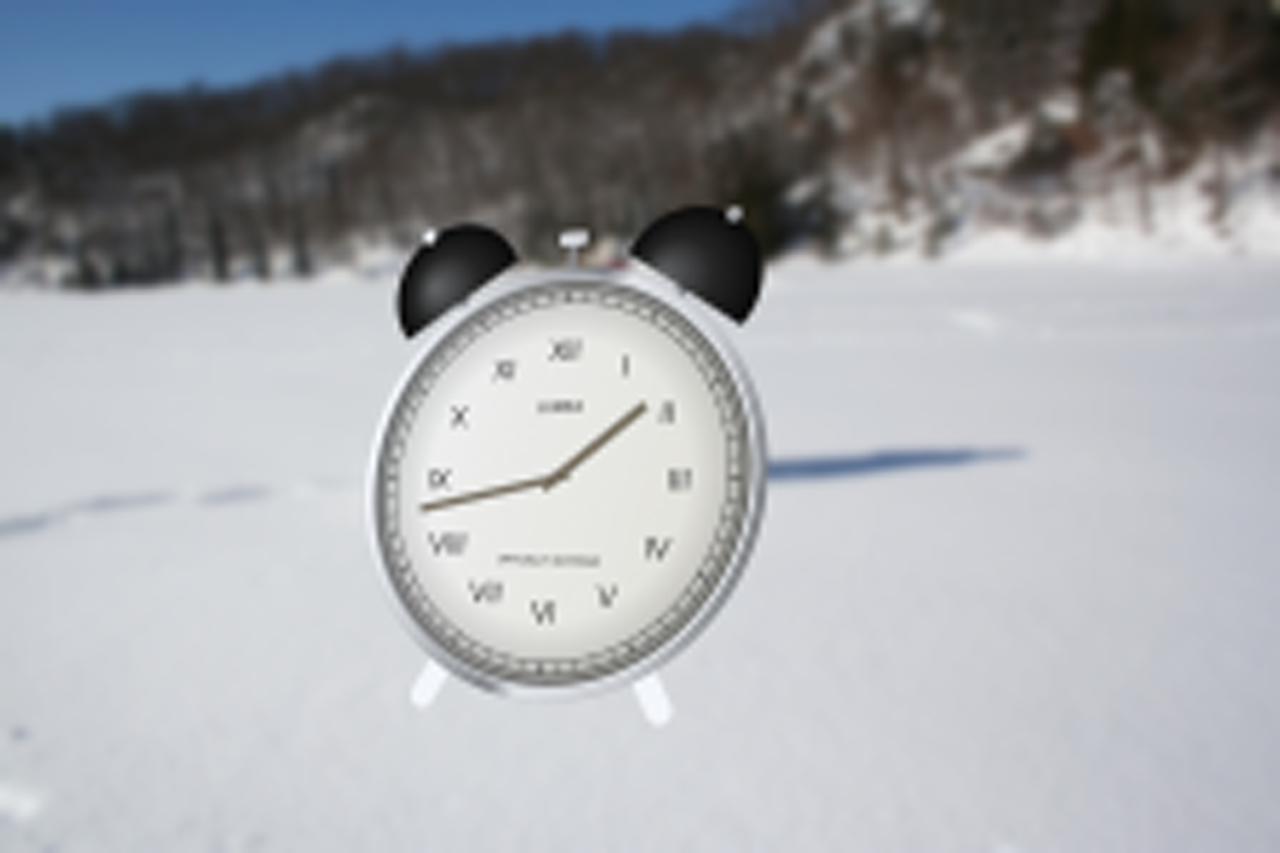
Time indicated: 1:43
